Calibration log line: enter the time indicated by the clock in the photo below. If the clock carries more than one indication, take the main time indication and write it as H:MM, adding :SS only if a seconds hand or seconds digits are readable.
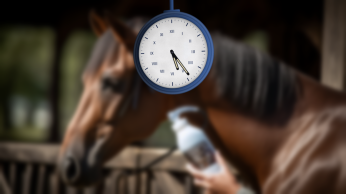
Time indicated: 5:24
